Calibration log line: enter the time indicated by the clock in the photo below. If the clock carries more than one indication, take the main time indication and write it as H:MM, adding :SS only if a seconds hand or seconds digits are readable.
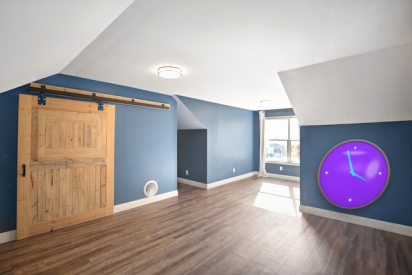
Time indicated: 3:57
